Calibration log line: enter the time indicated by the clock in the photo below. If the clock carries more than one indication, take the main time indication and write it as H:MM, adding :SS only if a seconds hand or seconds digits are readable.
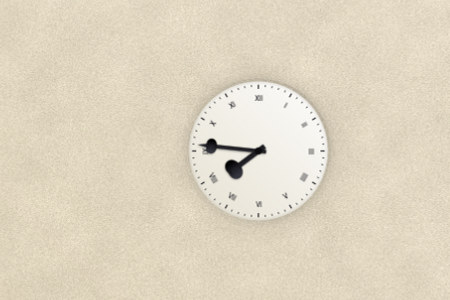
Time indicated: 7:46
